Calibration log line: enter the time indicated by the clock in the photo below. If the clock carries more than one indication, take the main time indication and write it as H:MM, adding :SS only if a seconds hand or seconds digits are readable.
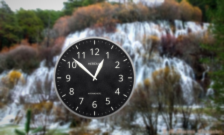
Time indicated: 12:52
